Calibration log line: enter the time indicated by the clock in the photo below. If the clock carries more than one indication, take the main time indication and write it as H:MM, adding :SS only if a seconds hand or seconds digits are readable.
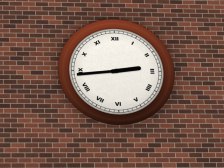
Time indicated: 2:44
